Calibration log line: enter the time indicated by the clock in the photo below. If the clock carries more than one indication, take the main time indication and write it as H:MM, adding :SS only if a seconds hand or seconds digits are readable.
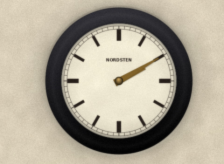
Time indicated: 2:10
